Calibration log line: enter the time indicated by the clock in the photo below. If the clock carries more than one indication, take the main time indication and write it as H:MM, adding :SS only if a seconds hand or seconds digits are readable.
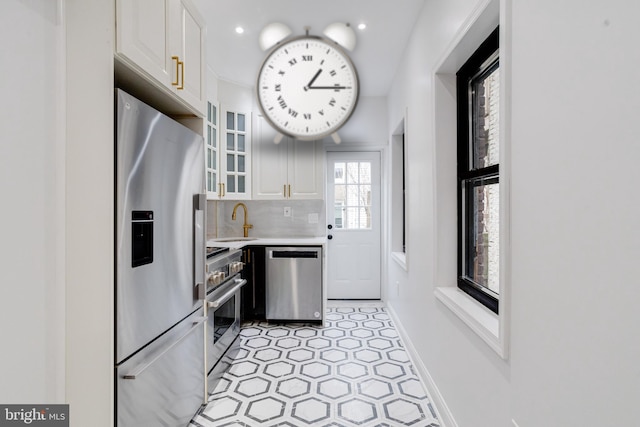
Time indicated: 1:15
